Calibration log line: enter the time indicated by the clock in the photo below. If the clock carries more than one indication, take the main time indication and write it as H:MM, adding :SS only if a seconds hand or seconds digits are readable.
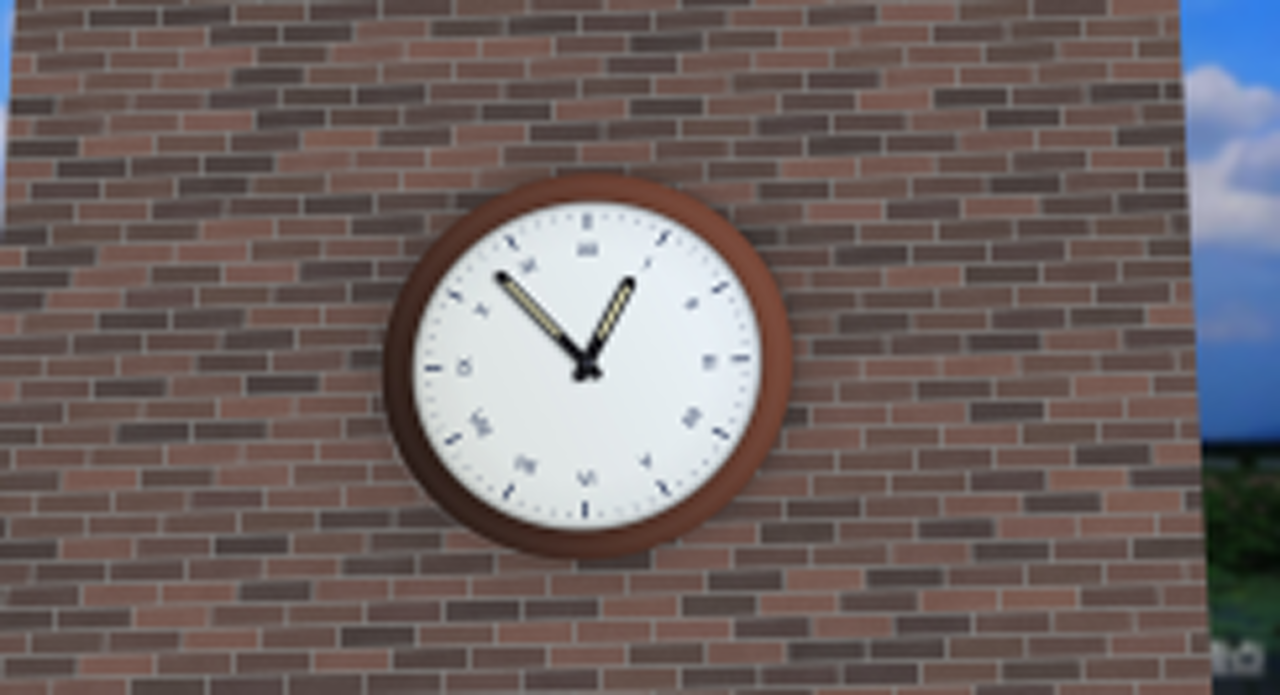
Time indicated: 12:53
